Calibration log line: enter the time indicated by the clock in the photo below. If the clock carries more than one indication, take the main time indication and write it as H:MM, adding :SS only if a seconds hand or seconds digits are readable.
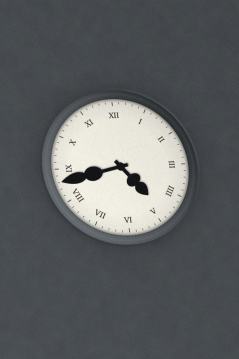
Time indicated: 4:43
